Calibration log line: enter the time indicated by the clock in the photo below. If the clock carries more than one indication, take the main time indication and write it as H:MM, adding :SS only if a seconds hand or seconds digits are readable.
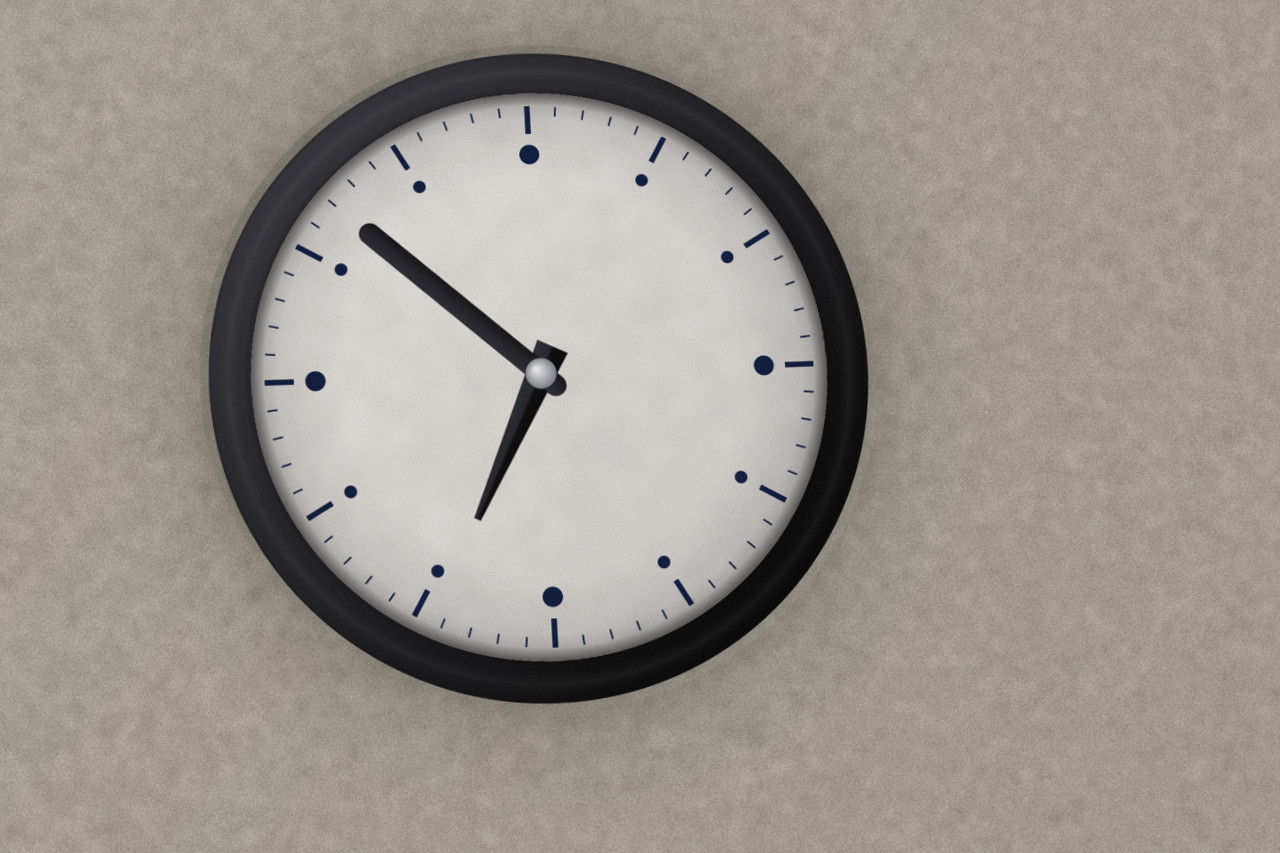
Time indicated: 6:52
